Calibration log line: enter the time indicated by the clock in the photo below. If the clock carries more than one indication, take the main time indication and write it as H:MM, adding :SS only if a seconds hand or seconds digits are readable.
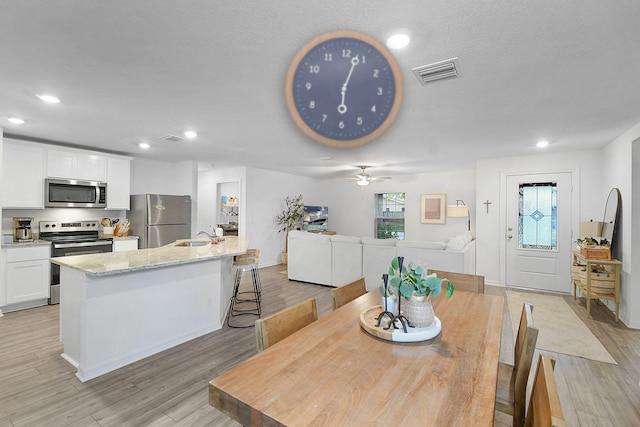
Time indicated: 6:03
